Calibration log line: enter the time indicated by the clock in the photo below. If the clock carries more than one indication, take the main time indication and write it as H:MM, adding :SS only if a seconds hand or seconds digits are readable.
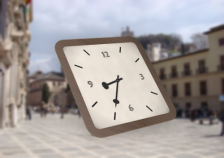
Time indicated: 8:35
